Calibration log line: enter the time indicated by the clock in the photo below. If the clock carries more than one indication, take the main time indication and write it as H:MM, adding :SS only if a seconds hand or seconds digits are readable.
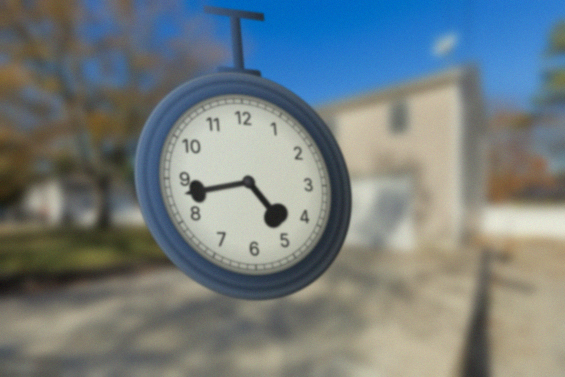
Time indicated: 4:43
